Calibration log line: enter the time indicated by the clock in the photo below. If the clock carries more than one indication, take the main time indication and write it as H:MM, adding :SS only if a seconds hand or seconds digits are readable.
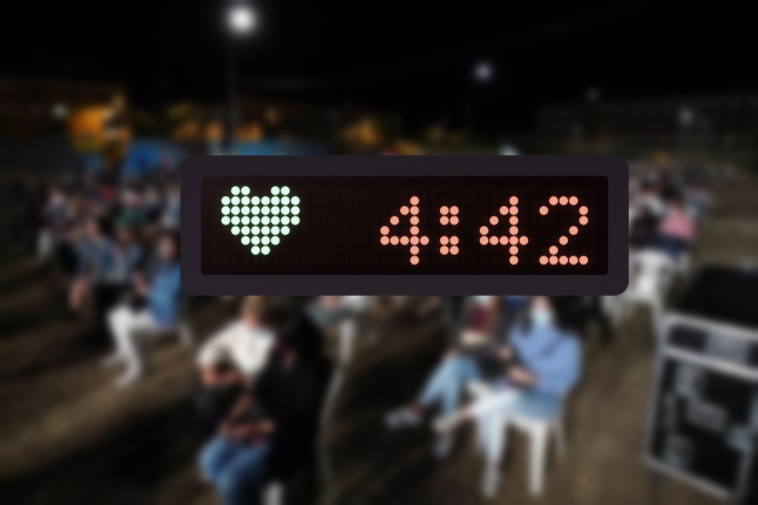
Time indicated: 4:42
